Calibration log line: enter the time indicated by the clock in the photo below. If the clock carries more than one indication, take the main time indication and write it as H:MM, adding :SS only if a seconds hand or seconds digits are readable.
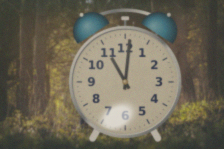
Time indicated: 11:01
